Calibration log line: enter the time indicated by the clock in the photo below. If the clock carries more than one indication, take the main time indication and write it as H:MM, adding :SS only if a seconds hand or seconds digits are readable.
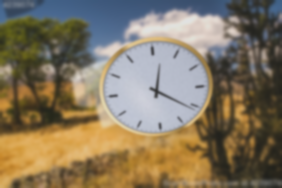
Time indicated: 12:21
